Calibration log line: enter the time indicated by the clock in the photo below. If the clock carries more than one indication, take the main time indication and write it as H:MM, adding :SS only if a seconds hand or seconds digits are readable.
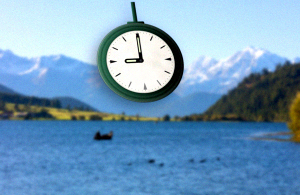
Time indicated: 9:00
